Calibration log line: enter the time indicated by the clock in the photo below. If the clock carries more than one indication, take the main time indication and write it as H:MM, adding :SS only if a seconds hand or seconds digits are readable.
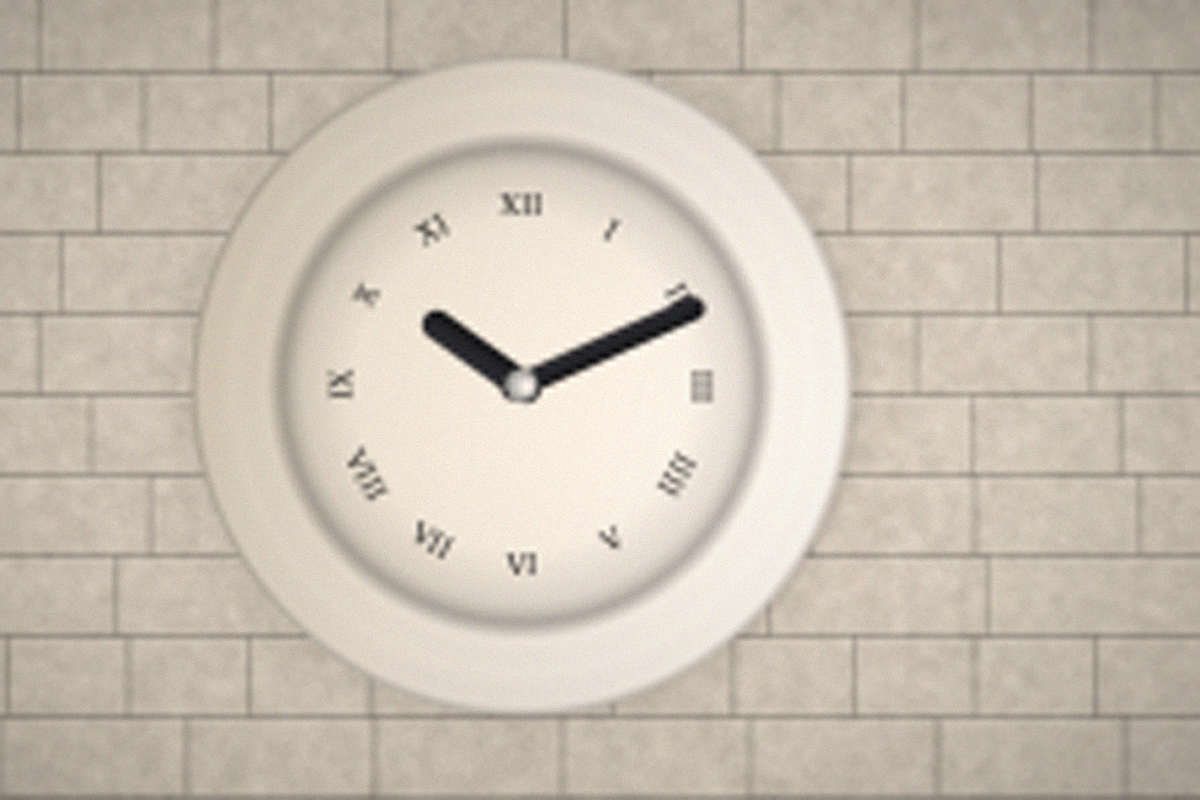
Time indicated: 10:11
